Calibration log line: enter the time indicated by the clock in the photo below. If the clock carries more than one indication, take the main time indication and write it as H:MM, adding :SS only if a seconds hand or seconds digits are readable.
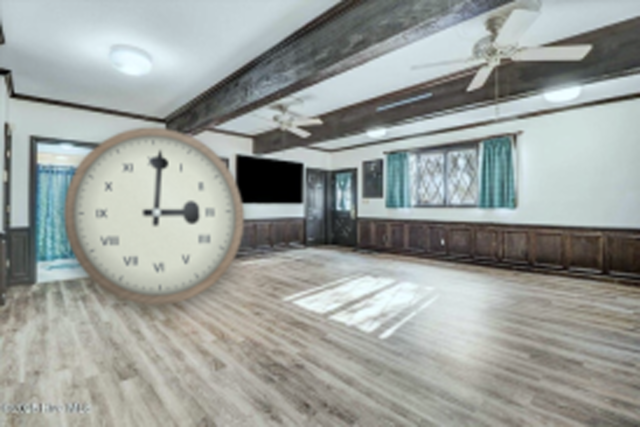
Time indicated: 3:01
